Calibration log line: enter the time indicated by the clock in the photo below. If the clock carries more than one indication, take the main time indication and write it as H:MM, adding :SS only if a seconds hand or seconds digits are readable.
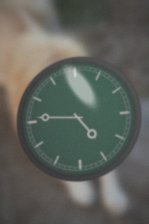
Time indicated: 4:46
